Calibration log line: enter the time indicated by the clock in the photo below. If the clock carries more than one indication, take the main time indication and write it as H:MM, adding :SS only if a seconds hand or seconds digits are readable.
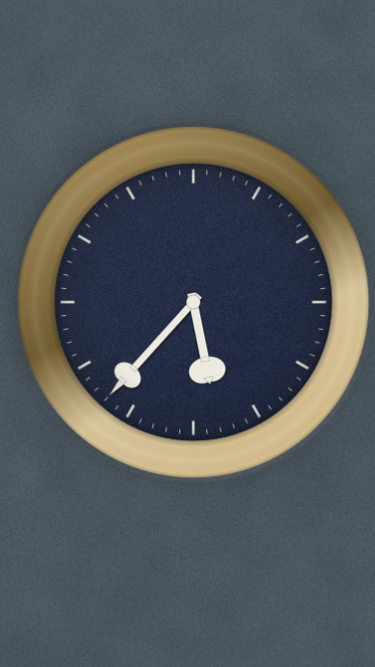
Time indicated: 5:37
